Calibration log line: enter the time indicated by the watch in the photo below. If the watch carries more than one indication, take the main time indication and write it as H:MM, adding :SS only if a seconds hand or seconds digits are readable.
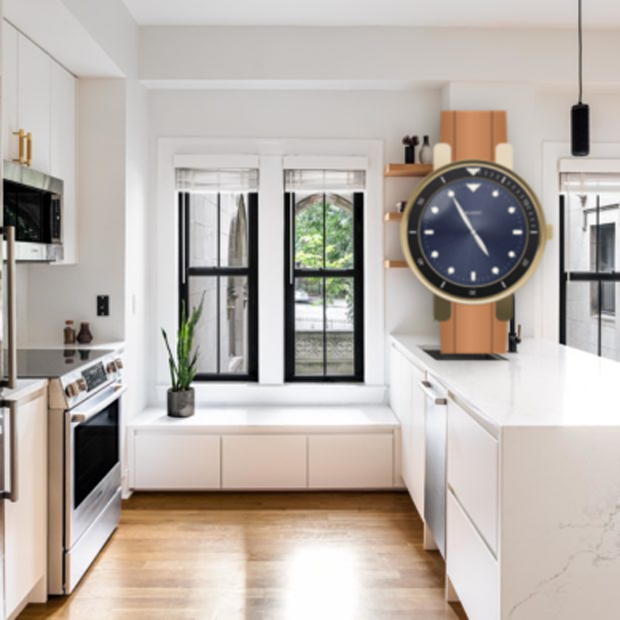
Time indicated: 4:55
